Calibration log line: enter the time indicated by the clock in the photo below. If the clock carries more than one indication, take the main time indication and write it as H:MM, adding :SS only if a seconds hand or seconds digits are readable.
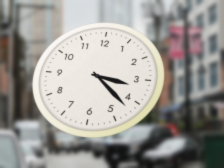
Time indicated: 3:22
